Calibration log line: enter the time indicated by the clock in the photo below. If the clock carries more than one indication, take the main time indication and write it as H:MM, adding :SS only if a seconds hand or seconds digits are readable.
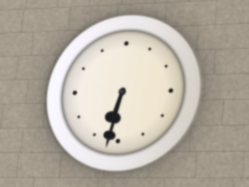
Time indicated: 6:32
